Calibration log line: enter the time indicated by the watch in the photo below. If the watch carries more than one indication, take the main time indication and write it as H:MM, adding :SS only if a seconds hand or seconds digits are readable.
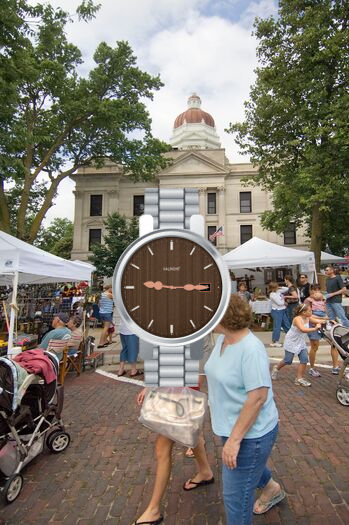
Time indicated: 9:15
